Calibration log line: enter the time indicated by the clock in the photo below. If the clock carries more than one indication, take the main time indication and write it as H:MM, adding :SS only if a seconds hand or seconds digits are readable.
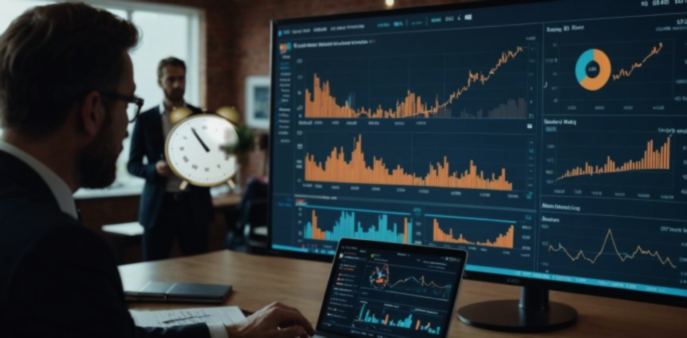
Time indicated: 10:55
